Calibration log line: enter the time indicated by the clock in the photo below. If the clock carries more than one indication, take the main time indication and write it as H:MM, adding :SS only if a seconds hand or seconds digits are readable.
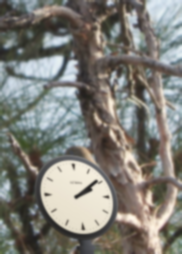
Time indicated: 2:09
